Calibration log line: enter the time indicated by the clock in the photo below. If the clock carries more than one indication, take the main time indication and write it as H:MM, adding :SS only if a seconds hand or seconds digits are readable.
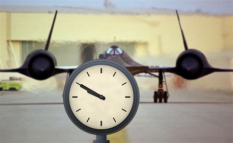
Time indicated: 9:50
